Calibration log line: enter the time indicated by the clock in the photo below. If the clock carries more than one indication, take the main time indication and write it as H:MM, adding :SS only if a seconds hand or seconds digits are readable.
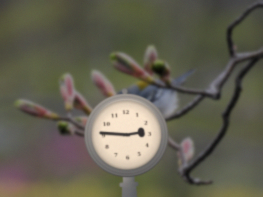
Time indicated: 2:46
